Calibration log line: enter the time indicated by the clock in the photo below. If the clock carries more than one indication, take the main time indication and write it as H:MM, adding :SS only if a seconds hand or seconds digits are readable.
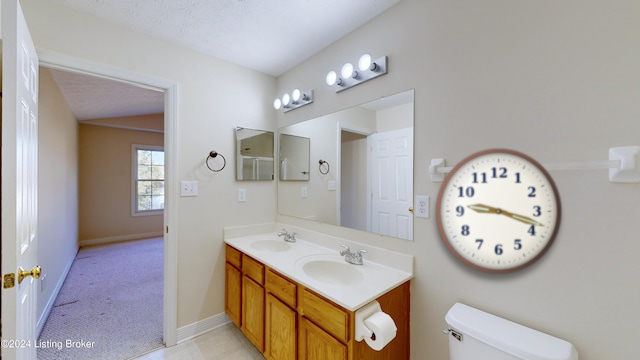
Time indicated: 9:18
